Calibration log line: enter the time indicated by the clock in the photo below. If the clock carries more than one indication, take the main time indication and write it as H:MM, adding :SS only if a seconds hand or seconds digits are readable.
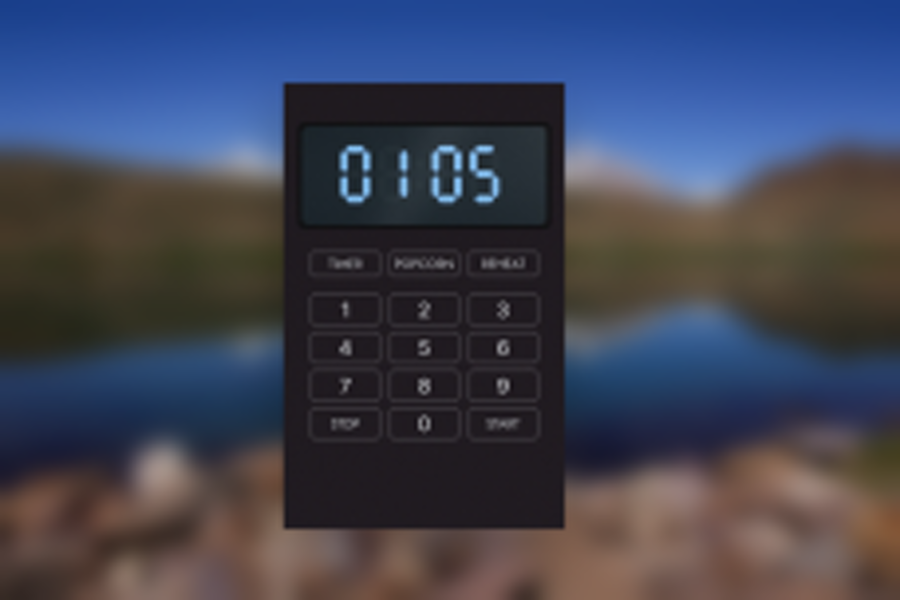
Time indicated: 1:05
